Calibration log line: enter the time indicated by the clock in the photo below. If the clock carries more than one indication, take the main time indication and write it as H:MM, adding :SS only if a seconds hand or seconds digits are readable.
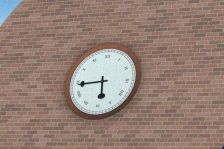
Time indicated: 5:44
